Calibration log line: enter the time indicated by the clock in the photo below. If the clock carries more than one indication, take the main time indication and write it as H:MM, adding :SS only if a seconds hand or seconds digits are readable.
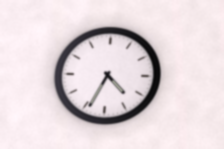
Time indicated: 4:34
